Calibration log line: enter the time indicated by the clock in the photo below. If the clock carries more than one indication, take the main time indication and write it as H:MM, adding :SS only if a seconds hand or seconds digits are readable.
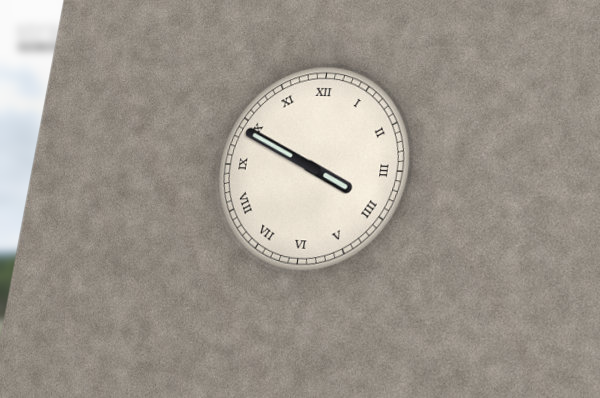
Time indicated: 3:49
